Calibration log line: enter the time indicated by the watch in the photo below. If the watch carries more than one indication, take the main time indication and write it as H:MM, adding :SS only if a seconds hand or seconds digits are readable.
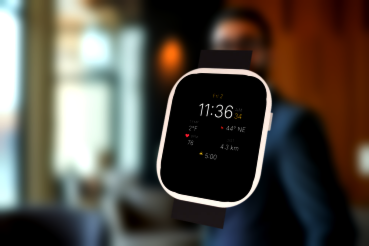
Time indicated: 11:36
